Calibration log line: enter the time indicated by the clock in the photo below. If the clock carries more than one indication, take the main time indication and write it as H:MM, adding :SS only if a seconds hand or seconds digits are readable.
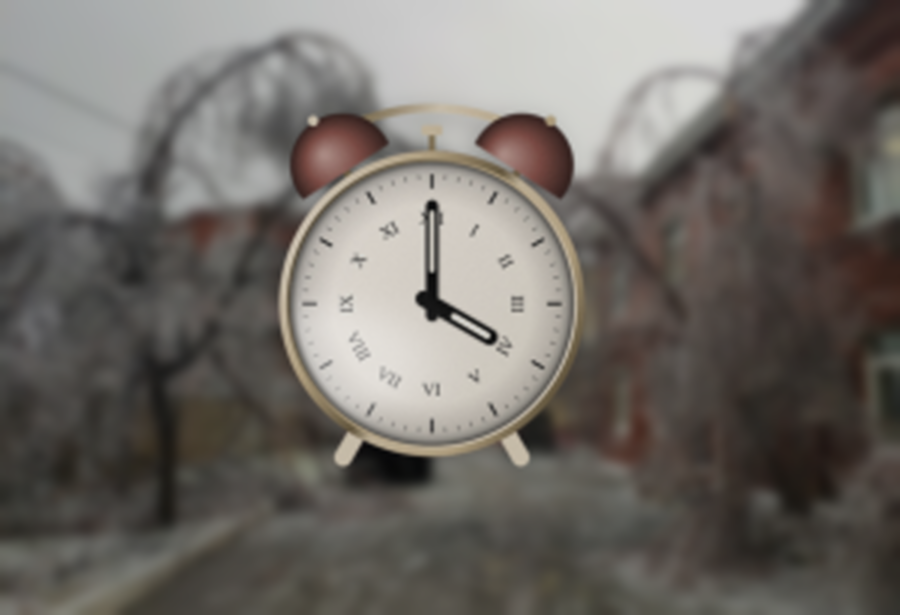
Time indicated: 4:00
